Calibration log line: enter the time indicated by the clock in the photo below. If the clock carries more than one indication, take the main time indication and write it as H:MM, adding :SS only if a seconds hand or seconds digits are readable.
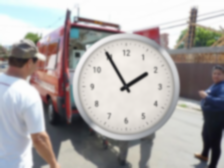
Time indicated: 1:55
